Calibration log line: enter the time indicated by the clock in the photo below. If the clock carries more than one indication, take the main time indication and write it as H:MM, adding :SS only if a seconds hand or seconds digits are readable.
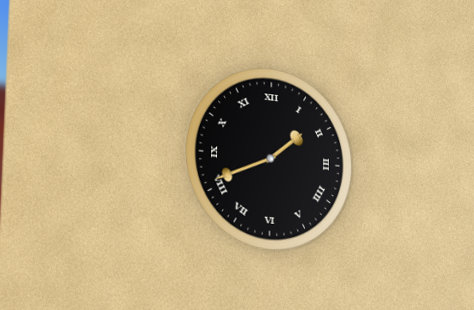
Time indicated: 1:41
